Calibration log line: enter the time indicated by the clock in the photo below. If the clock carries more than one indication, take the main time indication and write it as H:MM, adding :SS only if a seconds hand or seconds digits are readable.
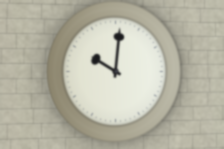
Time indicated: 10:01
